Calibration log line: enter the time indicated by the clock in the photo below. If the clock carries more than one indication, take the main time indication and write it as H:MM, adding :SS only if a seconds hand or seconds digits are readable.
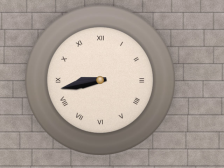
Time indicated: 8:43
